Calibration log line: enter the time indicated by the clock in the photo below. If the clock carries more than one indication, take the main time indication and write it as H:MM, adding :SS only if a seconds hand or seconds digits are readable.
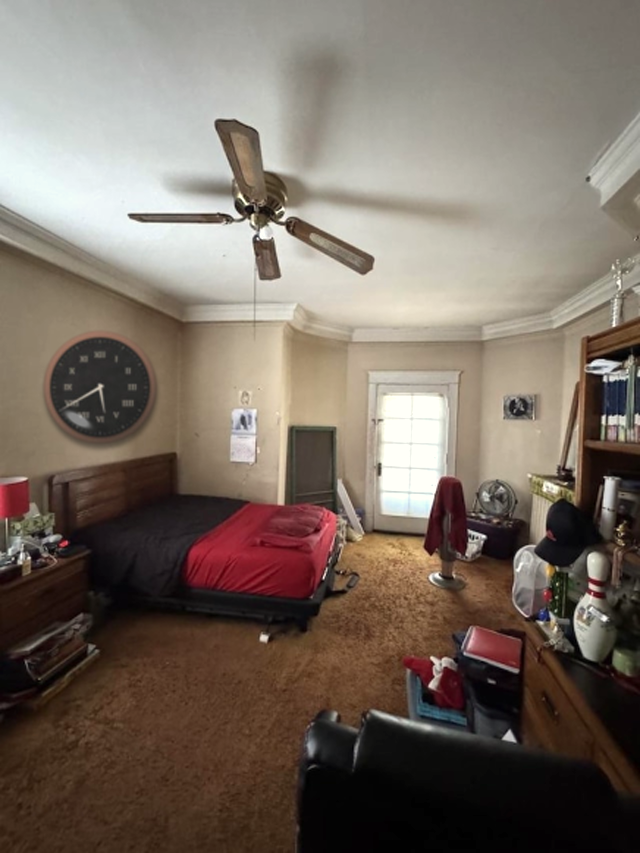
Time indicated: 5:40
